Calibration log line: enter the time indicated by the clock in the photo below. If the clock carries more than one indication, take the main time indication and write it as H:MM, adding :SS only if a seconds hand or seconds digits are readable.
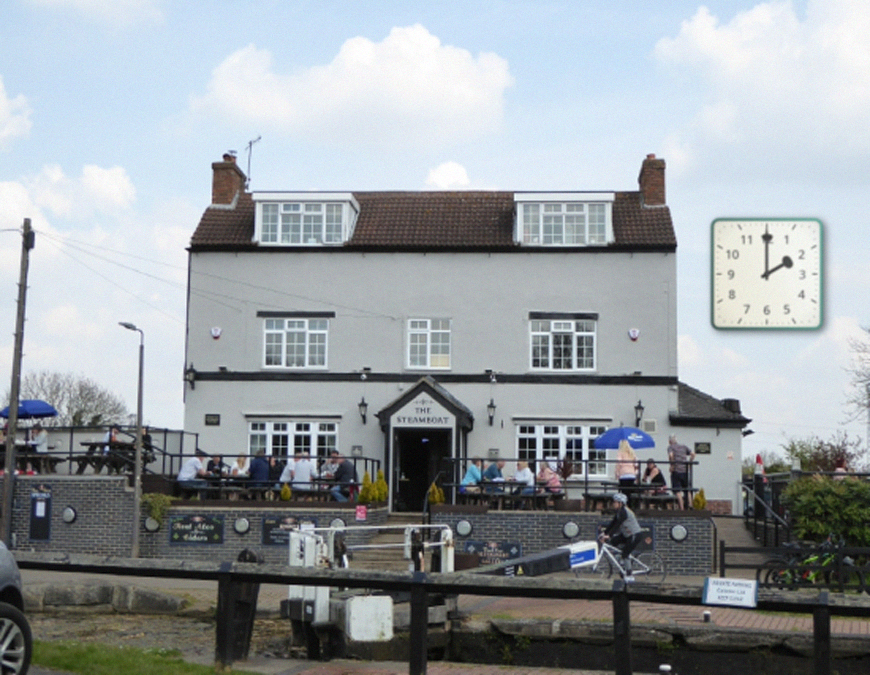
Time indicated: 2:00
